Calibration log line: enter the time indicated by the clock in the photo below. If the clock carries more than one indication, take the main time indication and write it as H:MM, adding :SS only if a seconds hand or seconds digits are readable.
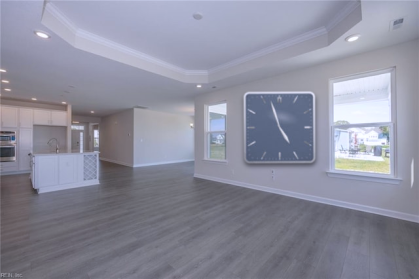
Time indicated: 4:57
